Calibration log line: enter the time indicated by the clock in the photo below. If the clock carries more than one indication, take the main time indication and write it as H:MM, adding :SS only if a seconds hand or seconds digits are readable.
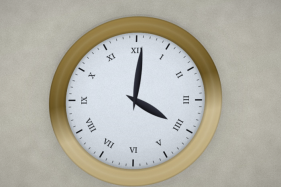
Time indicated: 4:01
